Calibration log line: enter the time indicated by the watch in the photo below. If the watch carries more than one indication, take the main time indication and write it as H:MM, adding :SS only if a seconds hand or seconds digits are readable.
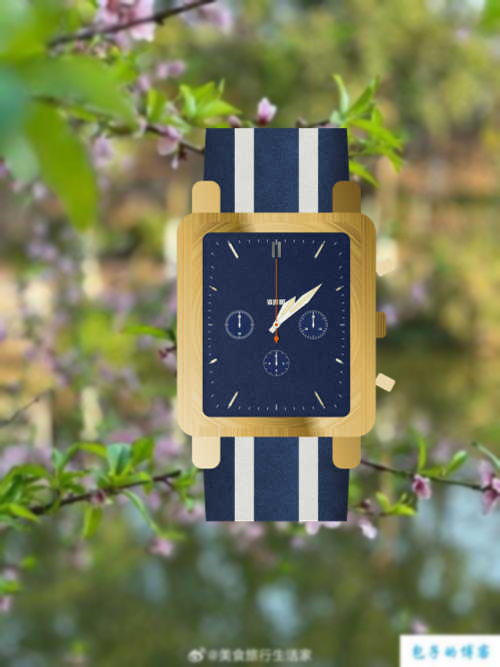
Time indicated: 1:08
